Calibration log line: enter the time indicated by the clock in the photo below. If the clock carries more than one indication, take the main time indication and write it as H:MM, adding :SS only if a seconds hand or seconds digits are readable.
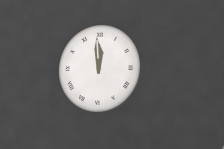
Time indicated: 11:59
